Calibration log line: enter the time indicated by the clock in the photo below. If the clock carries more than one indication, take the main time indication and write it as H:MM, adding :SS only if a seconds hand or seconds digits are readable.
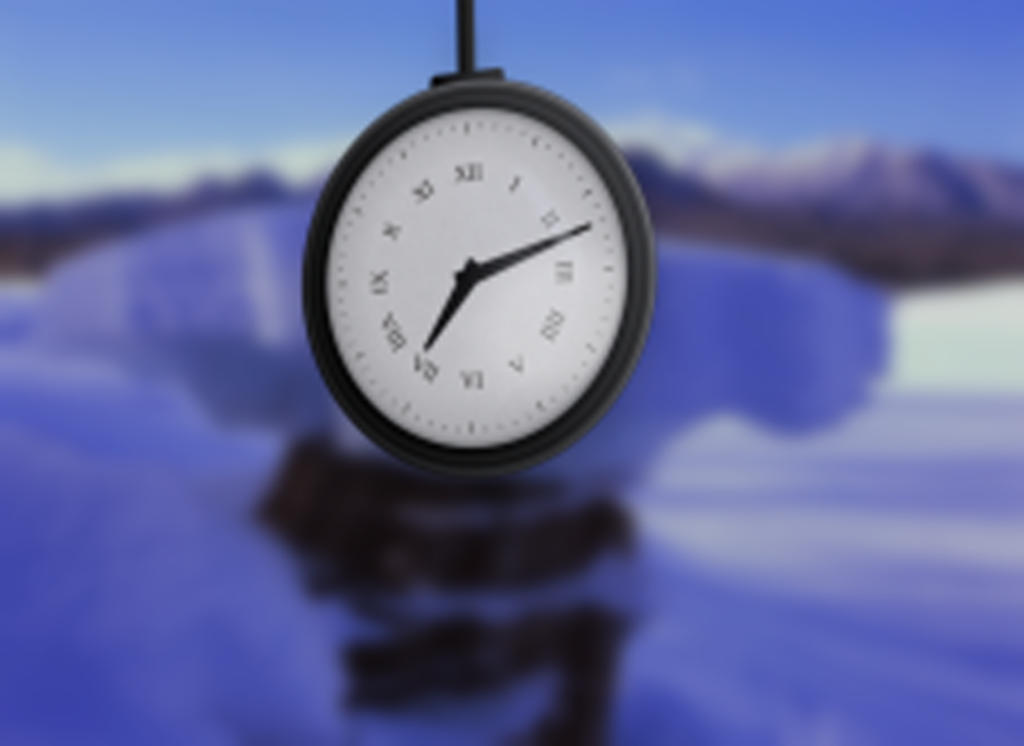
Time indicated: 7:12
